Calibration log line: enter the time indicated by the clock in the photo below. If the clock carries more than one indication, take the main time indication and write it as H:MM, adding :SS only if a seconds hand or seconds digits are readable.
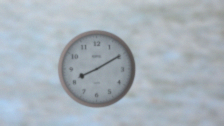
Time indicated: 8:10
